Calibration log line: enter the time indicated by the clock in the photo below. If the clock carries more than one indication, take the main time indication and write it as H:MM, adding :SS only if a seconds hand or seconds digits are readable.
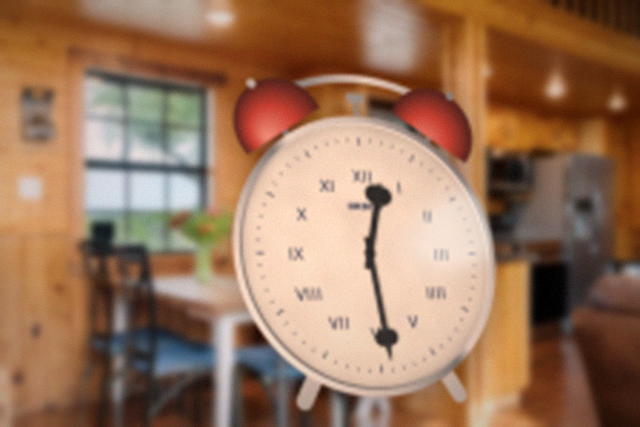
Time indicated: 12:29
